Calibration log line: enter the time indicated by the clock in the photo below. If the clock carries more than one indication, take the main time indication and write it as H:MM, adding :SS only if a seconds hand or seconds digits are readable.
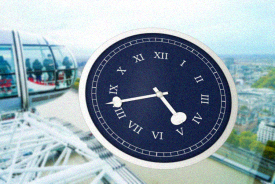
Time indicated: 4:42
